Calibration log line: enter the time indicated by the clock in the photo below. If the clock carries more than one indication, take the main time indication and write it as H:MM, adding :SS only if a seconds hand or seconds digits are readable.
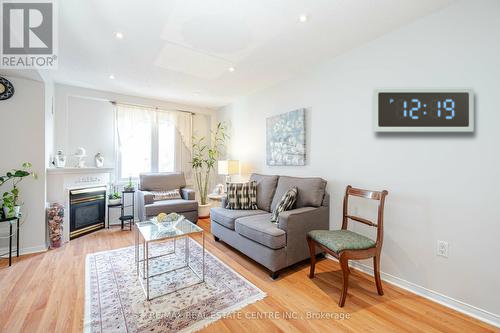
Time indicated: 12:19
